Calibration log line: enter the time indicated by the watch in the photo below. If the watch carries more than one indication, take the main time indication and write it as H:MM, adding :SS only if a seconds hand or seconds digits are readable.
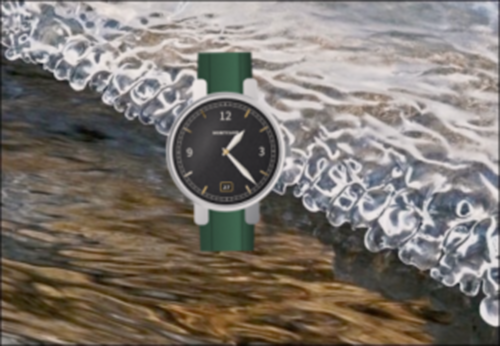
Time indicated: 1:23
